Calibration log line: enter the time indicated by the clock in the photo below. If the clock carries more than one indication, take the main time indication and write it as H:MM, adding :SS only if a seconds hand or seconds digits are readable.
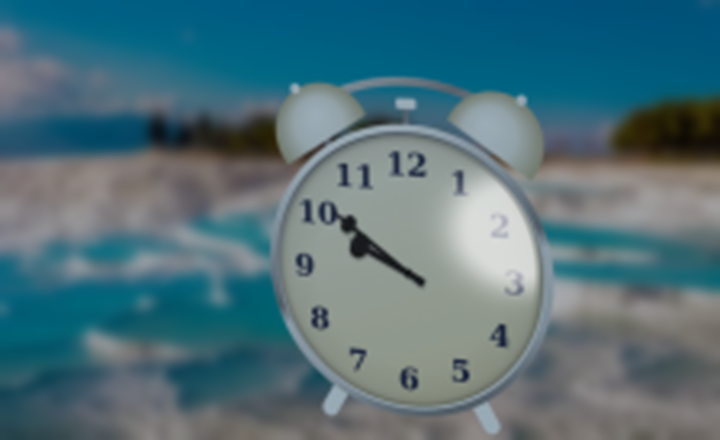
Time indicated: 9:51
